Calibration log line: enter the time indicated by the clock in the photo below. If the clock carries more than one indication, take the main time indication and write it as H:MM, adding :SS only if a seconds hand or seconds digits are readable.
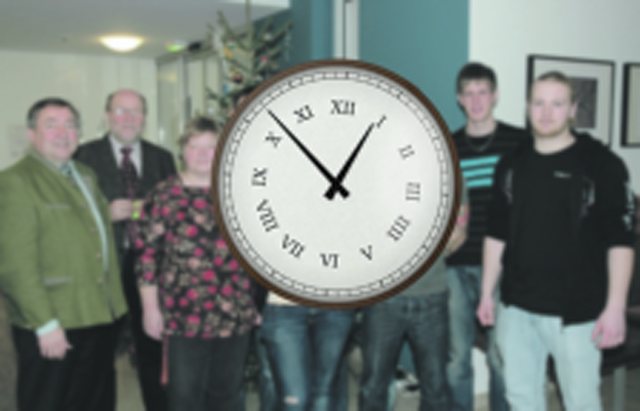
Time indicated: 12:52
